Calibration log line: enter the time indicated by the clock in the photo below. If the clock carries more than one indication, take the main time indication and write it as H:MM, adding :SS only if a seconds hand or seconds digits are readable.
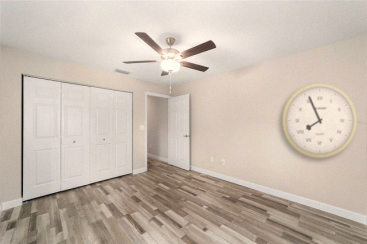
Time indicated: 7:56
